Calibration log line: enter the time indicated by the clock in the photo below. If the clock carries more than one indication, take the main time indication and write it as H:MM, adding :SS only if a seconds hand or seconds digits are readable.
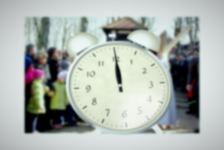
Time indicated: 12:00
